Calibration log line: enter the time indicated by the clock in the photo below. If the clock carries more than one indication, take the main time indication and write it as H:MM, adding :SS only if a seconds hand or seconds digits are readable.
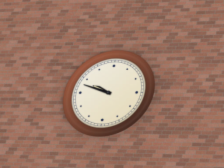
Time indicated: 9:48
